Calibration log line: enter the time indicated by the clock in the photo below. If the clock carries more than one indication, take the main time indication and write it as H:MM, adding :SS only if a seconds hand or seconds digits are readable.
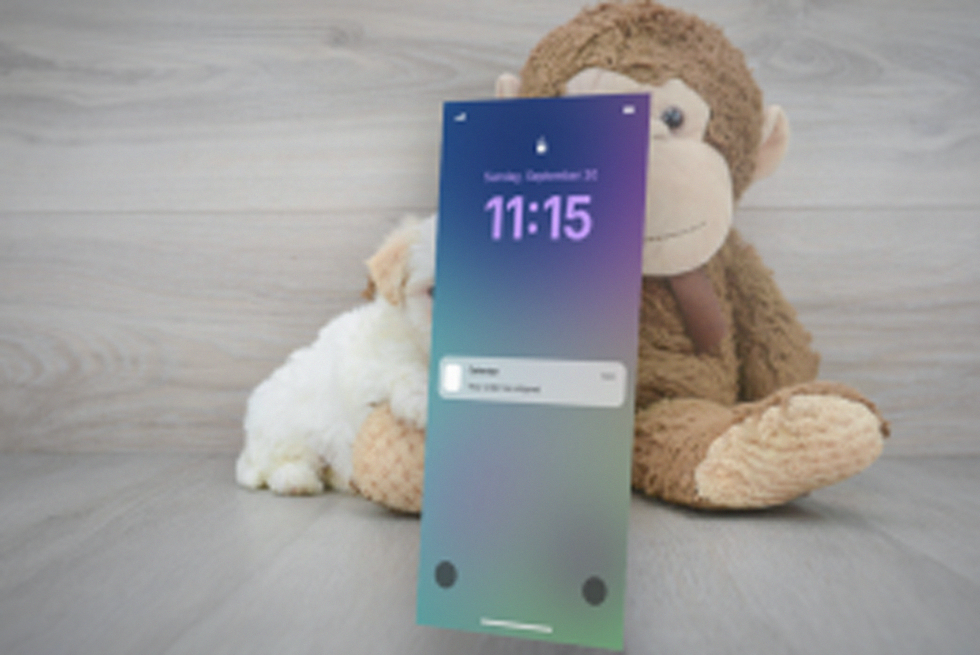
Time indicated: 11:15
